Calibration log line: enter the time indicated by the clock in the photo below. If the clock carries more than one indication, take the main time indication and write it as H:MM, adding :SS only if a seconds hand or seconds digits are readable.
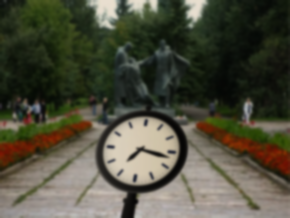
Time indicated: 7:17
